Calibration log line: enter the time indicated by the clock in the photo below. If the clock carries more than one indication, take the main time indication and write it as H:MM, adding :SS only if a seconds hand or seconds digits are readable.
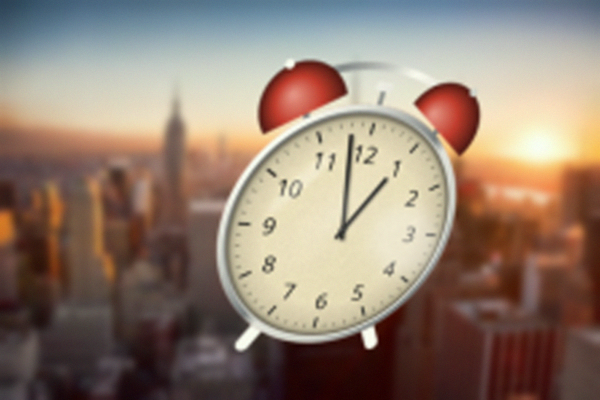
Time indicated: 12:58
